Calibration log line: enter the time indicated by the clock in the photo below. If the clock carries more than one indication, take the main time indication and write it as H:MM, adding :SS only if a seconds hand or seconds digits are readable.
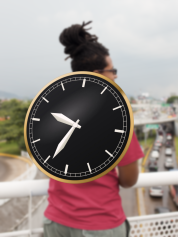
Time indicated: 9:34
